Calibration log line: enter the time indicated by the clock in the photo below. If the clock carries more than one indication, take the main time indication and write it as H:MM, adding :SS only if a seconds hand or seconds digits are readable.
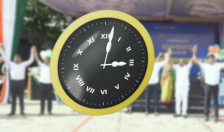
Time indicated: 3:02
